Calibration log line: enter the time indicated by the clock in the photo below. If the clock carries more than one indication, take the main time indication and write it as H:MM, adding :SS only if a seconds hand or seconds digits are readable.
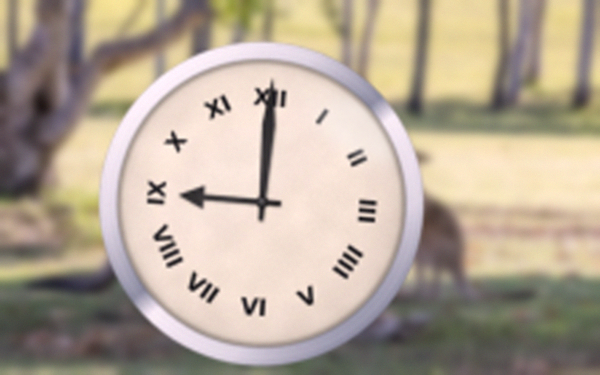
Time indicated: 9:00
